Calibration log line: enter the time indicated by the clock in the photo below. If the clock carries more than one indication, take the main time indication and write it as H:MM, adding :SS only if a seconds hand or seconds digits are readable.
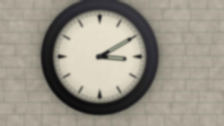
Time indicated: 3:10
